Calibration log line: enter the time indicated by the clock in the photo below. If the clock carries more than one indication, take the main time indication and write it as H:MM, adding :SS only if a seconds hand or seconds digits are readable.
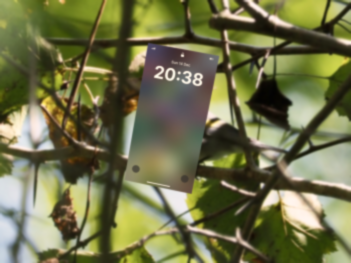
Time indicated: 20:38
